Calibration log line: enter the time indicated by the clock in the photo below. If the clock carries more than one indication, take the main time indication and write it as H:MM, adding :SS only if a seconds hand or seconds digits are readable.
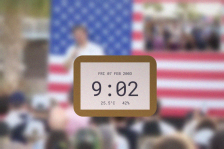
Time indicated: 9:02
